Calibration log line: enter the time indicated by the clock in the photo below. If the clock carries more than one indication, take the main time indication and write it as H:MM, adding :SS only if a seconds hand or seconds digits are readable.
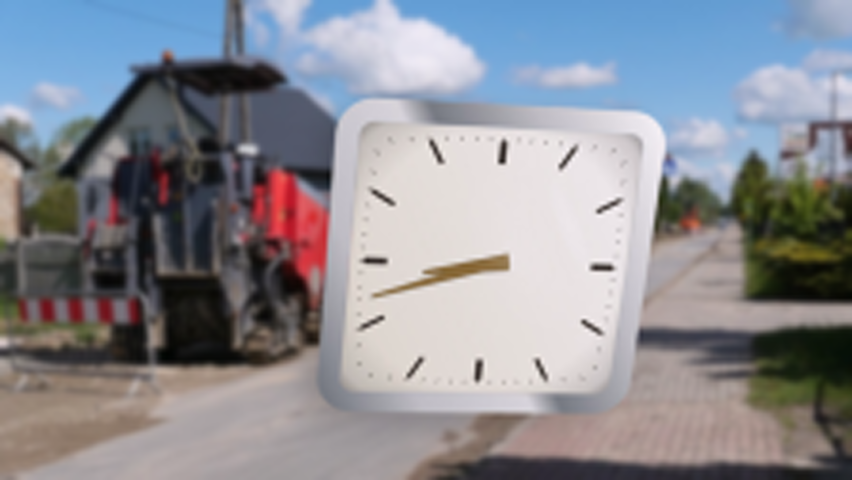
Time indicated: 8:42
